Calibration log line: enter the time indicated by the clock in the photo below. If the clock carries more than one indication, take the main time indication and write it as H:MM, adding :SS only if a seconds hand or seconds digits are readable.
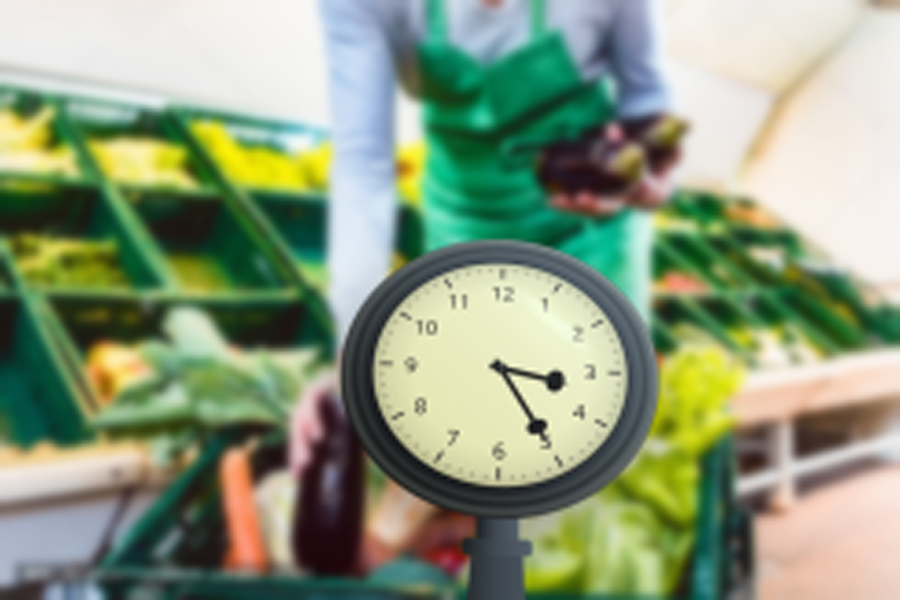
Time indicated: 3:25
